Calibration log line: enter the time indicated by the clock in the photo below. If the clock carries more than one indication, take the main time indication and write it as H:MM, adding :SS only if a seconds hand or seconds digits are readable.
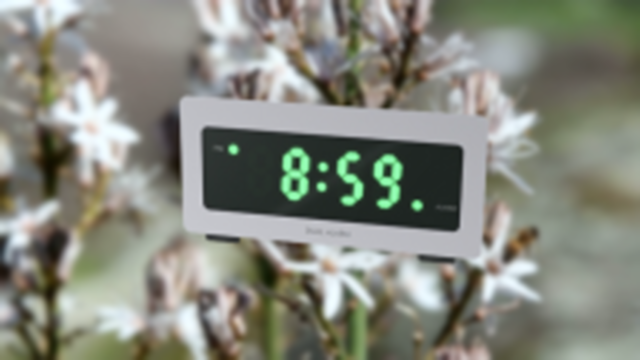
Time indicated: 8:59
